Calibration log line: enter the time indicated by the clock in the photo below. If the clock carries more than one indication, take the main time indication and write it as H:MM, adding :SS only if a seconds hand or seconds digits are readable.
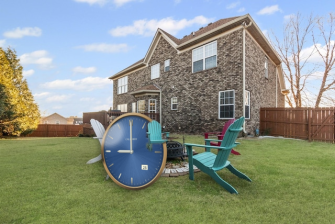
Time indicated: 9:00
